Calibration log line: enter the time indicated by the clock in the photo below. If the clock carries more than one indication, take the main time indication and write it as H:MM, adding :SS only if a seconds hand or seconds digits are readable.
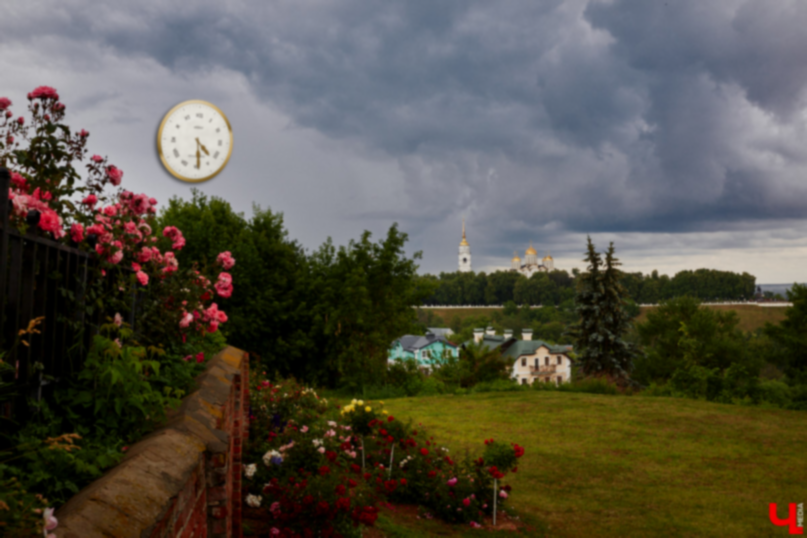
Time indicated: 4:29
